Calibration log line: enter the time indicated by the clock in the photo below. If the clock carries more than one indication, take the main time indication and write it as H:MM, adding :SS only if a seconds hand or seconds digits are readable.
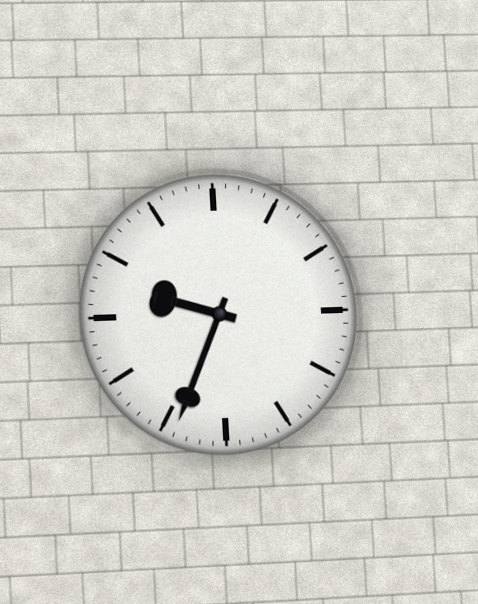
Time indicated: 9:34
